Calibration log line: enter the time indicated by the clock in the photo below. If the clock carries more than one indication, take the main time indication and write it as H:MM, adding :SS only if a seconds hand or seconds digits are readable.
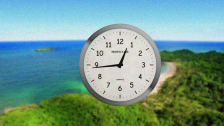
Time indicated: 12:44
